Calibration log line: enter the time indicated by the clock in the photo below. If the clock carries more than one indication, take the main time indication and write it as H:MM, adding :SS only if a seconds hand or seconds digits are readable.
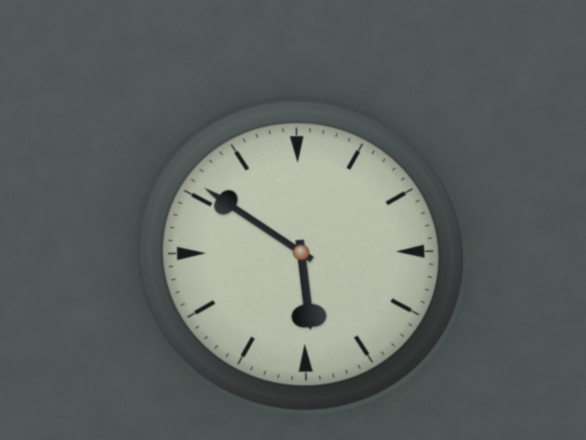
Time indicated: 5:51
